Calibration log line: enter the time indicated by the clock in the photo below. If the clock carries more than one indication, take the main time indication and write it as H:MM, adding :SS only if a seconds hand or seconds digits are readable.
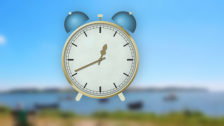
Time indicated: 12:41
